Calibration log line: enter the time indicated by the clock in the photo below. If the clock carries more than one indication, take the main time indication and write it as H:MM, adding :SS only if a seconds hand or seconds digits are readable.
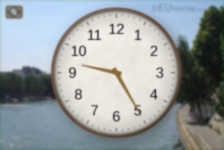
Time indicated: 9:25
